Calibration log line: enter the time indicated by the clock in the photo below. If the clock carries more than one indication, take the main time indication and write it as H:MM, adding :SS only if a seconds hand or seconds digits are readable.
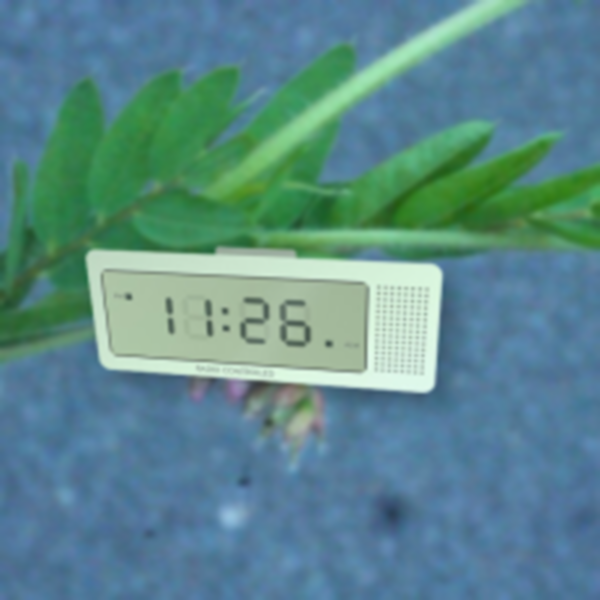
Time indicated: 11:26
